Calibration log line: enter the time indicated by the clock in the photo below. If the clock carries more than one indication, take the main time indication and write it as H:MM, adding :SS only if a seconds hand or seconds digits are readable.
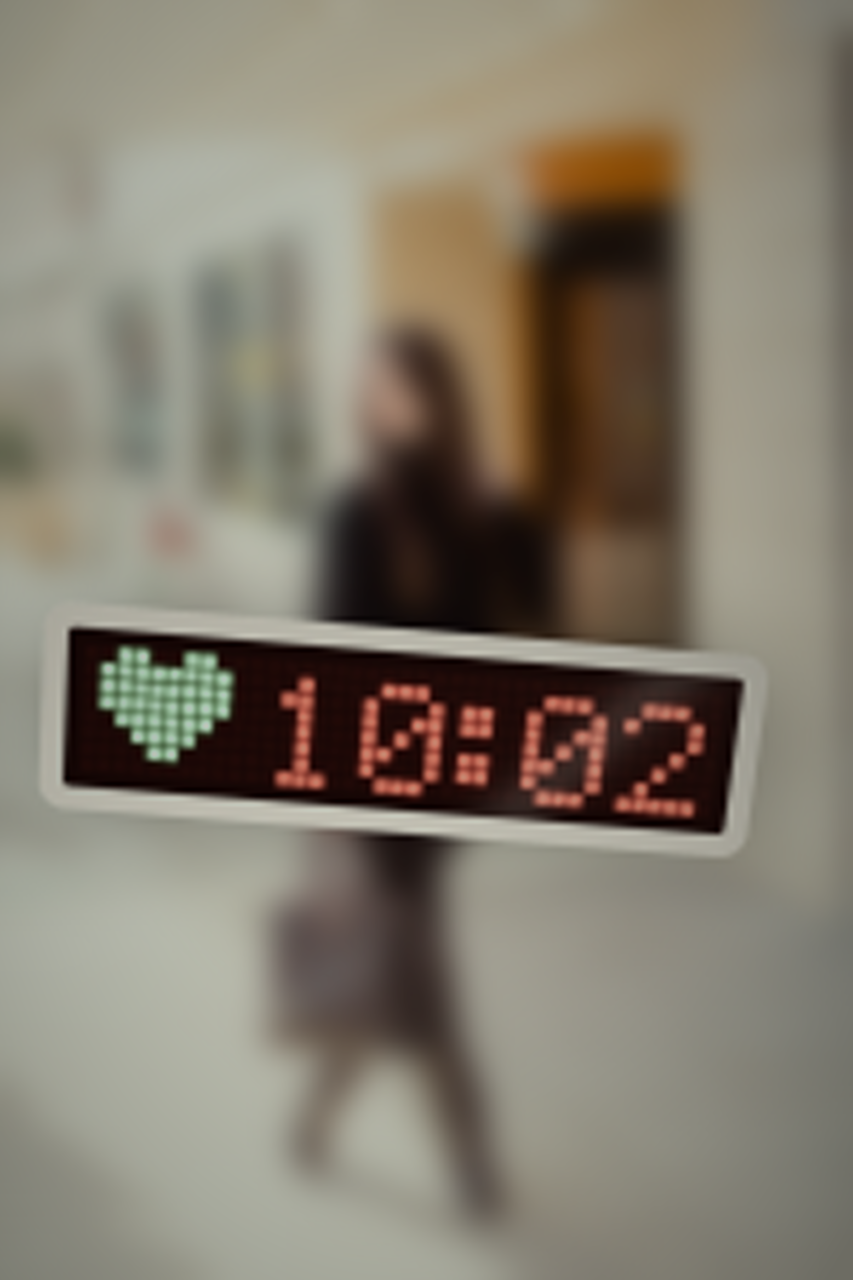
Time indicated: 10:02
